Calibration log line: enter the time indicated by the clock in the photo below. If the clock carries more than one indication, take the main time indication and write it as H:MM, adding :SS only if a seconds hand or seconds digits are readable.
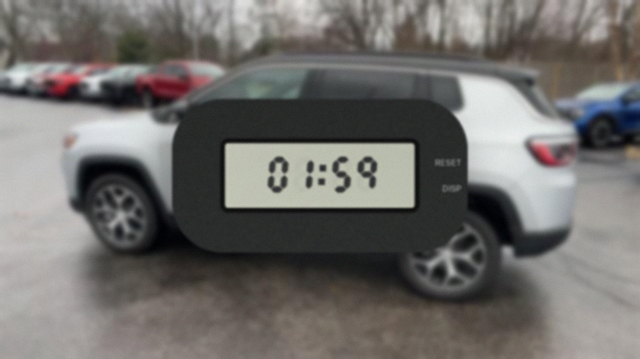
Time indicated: 1:59
